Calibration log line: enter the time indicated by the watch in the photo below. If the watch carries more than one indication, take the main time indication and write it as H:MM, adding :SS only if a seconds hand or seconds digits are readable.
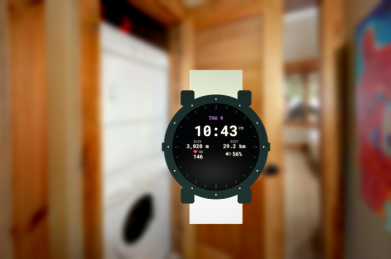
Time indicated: 10:43
